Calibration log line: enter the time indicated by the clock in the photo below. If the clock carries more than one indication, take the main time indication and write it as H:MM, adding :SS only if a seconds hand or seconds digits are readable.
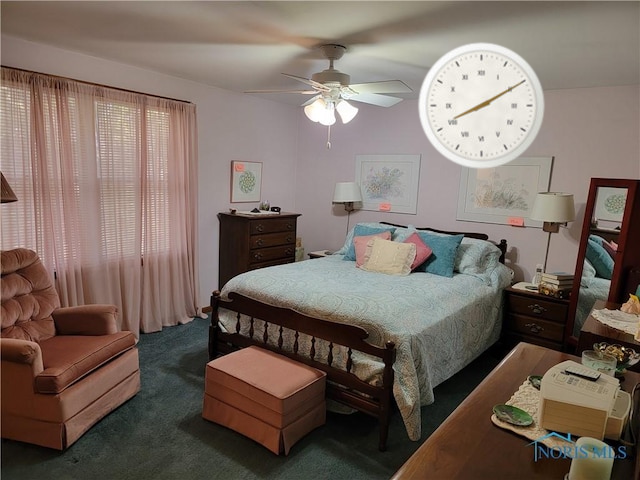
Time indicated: 8:10
